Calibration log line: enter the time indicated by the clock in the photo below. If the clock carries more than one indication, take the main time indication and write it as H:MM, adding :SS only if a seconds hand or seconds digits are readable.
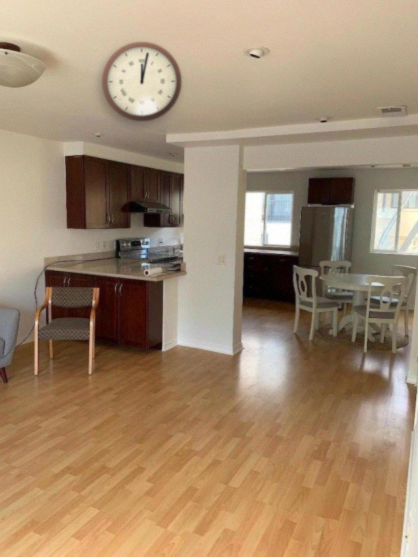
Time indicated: 12:02
